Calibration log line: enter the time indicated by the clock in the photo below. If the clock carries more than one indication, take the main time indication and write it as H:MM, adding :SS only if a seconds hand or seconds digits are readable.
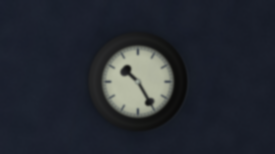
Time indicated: 10:25
